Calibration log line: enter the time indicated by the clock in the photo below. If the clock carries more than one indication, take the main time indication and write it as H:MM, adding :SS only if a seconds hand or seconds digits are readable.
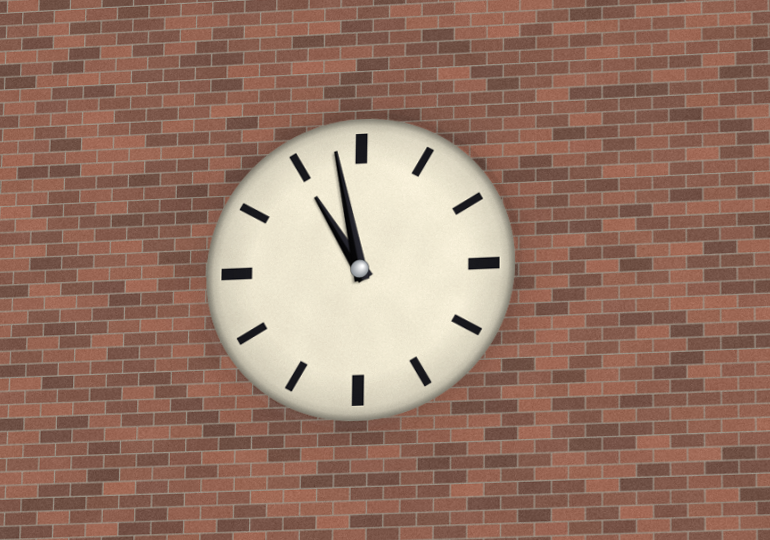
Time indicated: 10:58
